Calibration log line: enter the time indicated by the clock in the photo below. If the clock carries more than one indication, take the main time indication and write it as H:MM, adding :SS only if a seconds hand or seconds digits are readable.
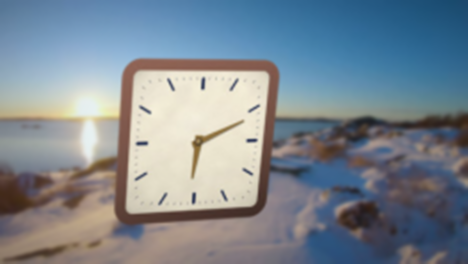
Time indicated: 6:11
